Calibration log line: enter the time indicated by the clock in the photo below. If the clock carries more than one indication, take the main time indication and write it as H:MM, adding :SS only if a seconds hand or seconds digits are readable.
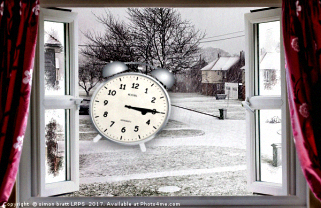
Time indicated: 3:15
